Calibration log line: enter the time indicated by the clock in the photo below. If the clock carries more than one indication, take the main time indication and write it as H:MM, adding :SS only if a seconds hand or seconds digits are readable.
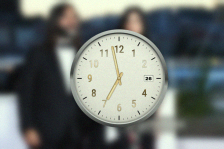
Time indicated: 6:58
